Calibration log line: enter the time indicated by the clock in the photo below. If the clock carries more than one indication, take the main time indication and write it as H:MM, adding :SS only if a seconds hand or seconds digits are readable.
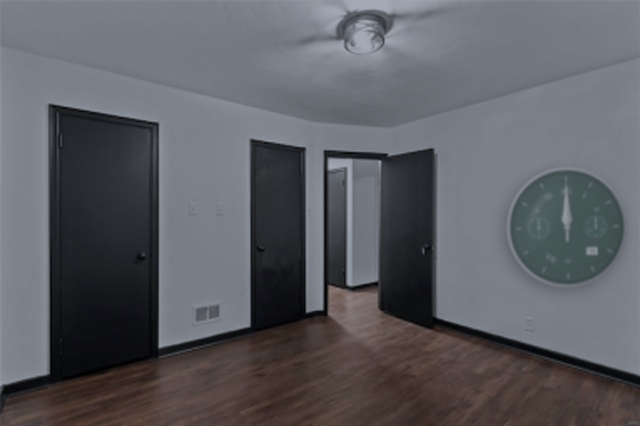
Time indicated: 12:00
